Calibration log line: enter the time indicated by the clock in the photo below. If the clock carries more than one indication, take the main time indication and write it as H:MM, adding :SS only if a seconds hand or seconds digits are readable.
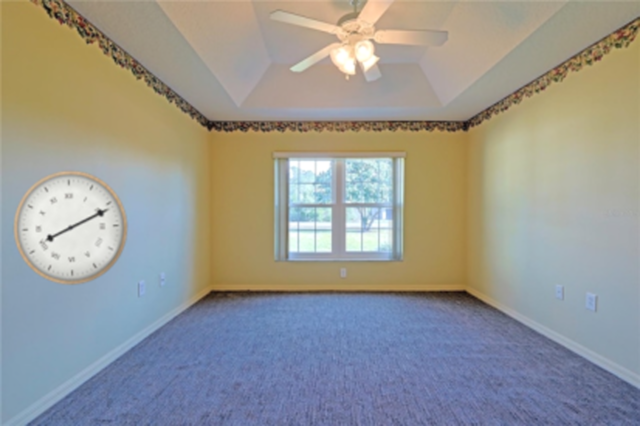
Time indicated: 8:11
